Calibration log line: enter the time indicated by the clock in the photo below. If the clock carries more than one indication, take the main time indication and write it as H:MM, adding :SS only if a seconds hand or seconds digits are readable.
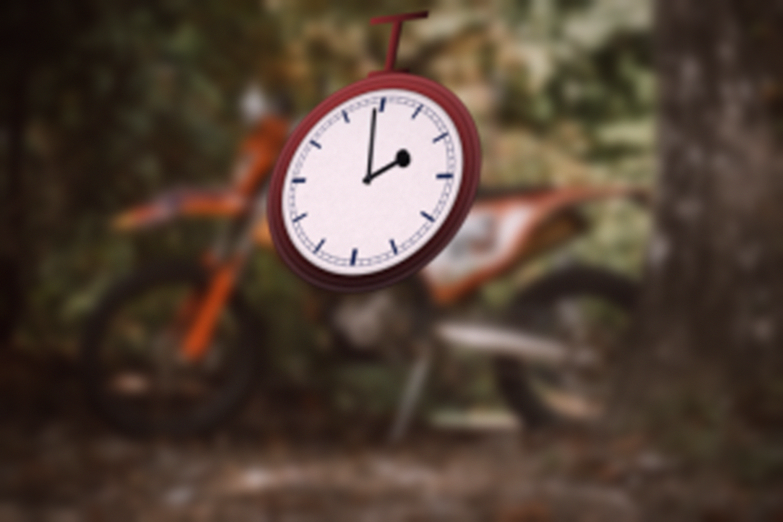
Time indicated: 1:59
